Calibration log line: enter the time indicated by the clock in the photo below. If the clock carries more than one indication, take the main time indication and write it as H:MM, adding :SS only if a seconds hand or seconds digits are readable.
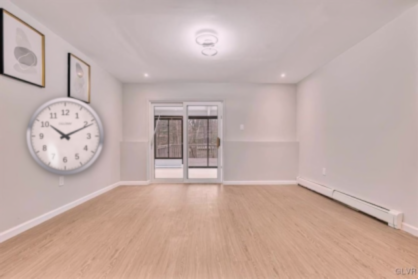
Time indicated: 10:11
